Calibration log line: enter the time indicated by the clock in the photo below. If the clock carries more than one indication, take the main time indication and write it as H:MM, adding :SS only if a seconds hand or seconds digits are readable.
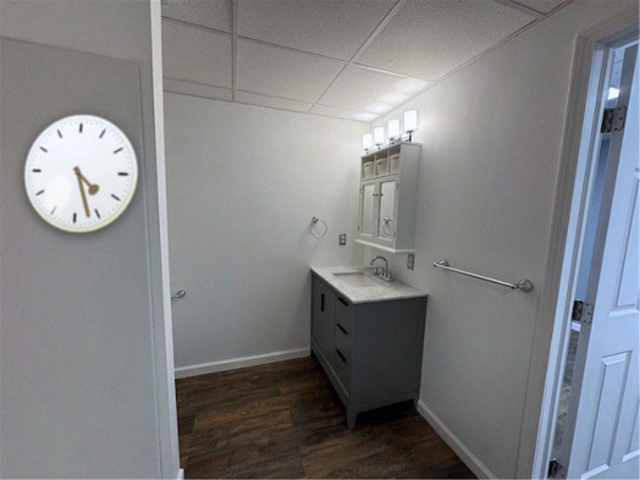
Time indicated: 4:27
